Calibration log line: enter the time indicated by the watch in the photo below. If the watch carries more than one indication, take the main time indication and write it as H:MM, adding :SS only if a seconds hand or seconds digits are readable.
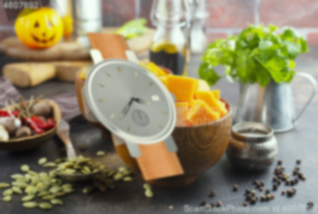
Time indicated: 3:38
